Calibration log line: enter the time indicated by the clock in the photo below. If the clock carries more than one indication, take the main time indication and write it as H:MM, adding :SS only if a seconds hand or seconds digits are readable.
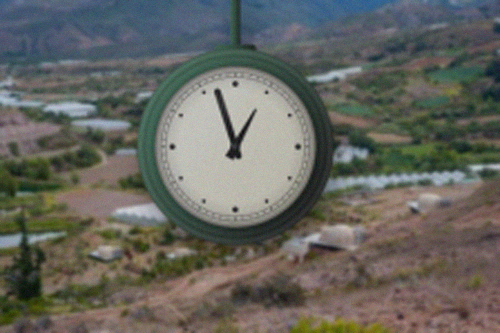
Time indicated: 12:57
